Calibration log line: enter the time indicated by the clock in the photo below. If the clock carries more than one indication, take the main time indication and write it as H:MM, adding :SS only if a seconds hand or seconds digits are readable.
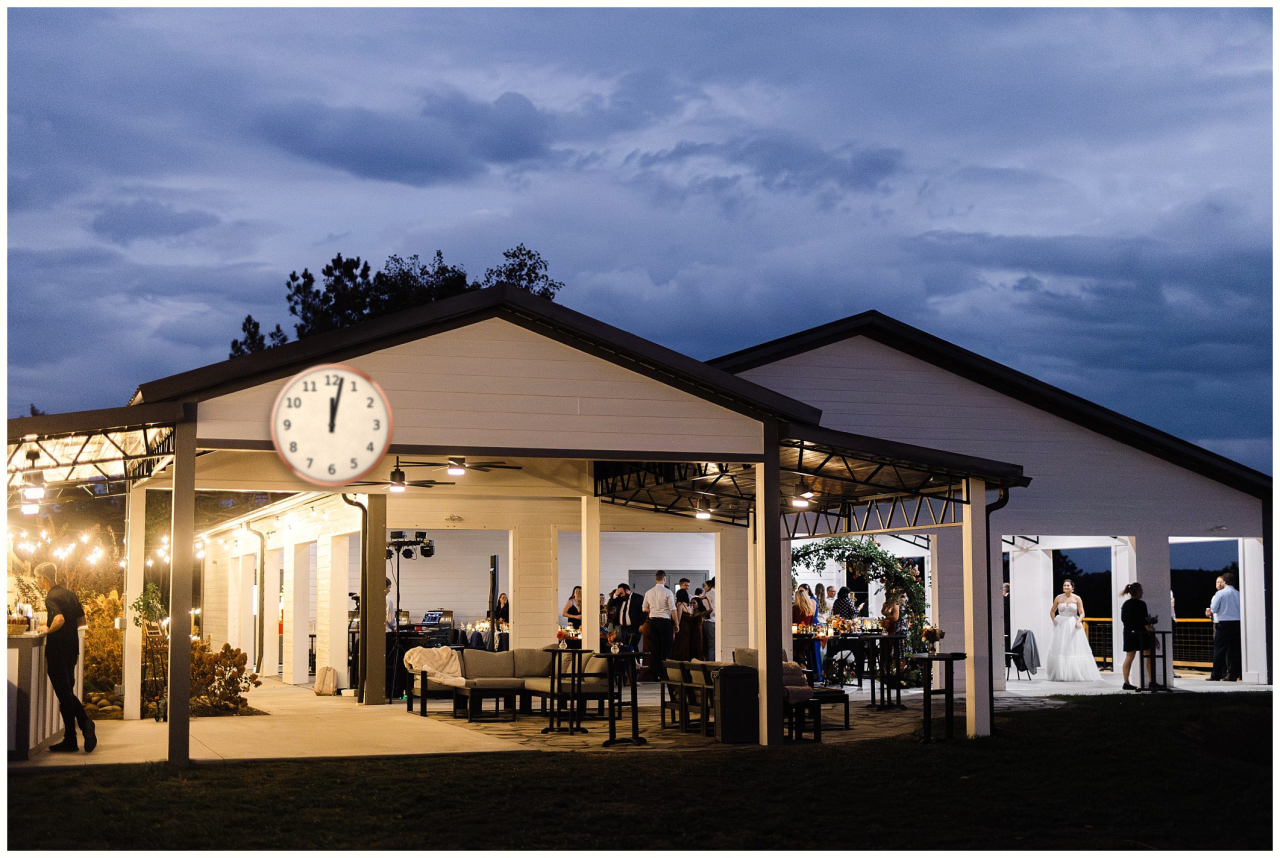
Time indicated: 12:02
